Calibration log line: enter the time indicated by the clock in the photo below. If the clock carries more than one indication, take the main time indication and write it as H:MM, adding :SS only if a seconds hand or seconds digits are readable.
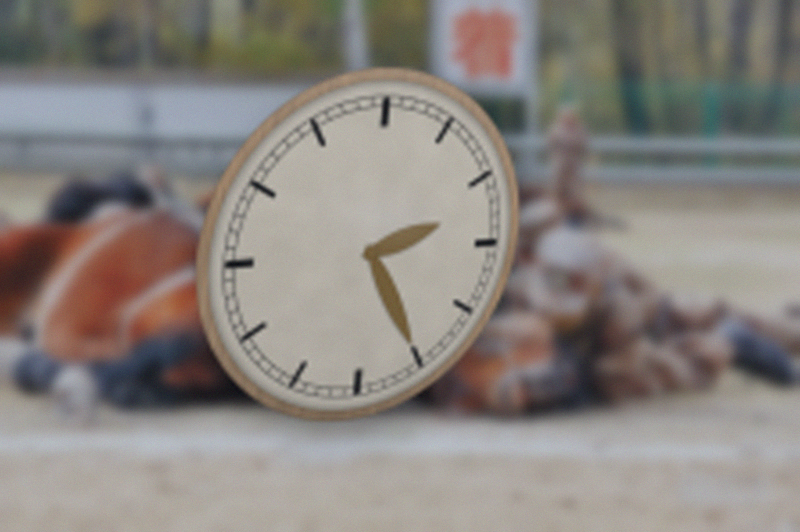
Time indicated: 2:25
